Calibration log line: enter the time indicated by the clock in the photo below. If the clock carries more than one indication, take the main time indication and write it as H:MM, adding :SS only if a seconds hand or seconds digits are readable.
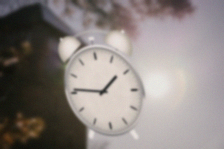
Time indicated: 1:46
